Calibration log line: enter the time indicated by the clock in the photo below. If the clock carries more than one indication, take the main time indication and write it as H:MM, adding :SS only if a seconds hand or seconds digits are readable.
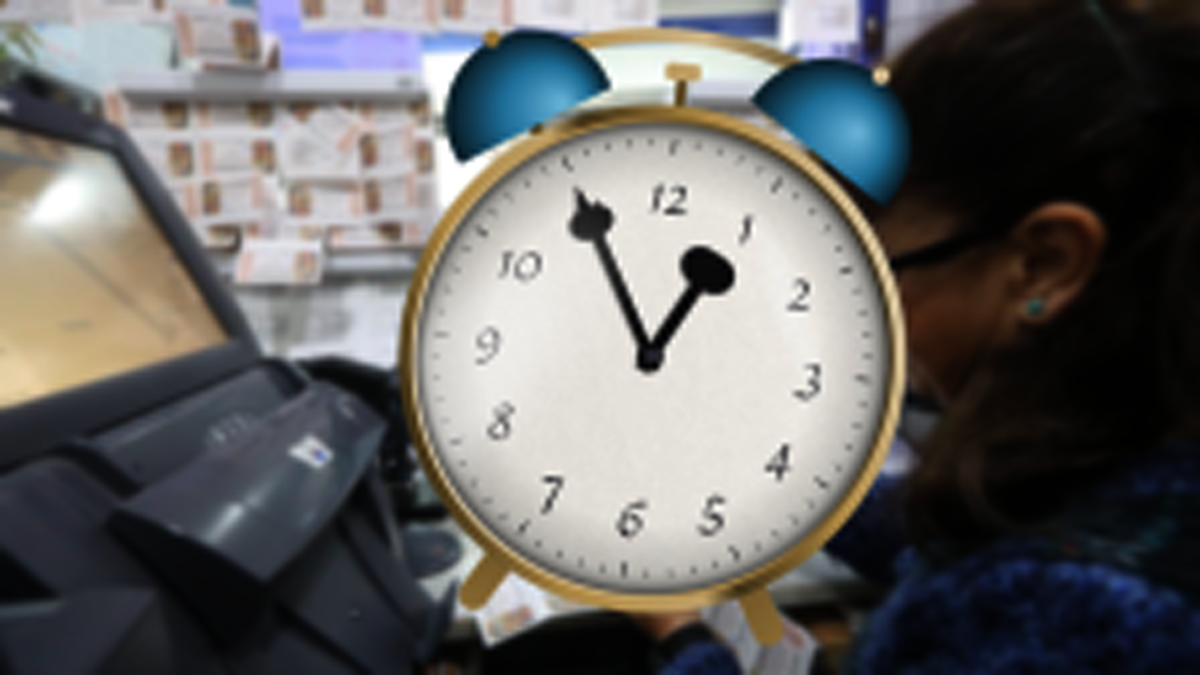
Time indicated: 12:55
